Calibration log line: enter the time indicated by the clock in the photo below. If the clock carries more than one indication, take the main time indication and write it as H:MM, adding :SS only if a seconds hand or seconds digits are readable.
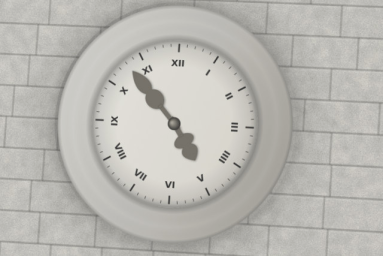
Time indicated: 4:53
